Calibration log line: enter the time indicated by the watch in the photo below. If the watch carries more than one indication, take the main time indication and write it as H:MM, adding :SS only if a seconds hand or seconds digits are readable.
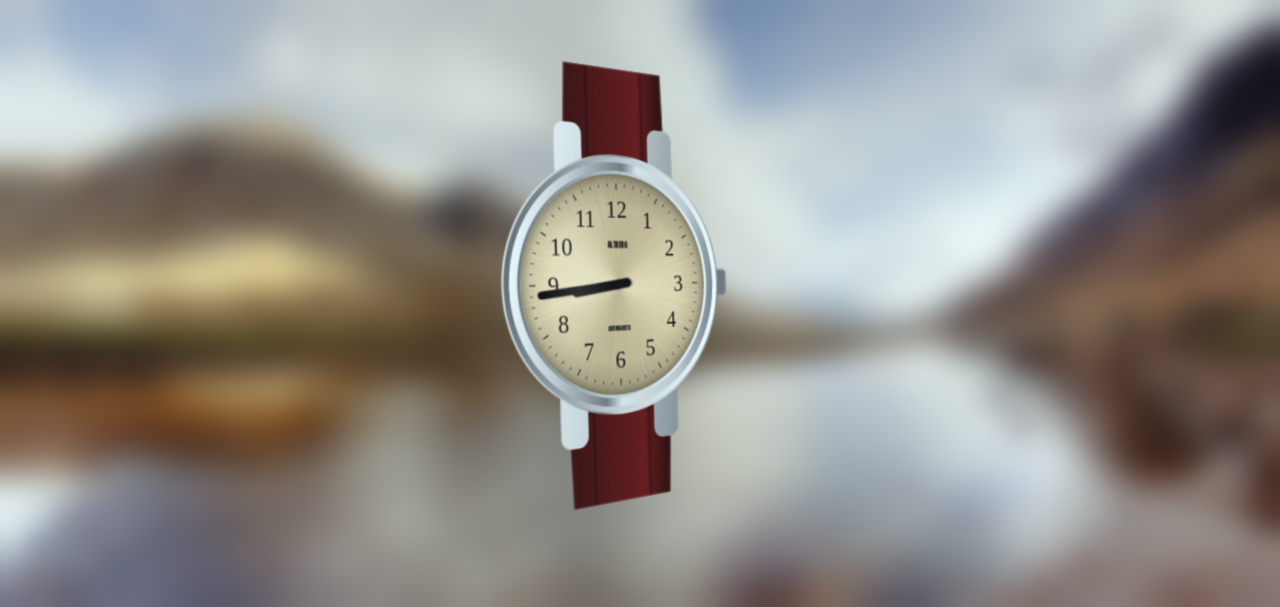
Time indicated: 8:44
